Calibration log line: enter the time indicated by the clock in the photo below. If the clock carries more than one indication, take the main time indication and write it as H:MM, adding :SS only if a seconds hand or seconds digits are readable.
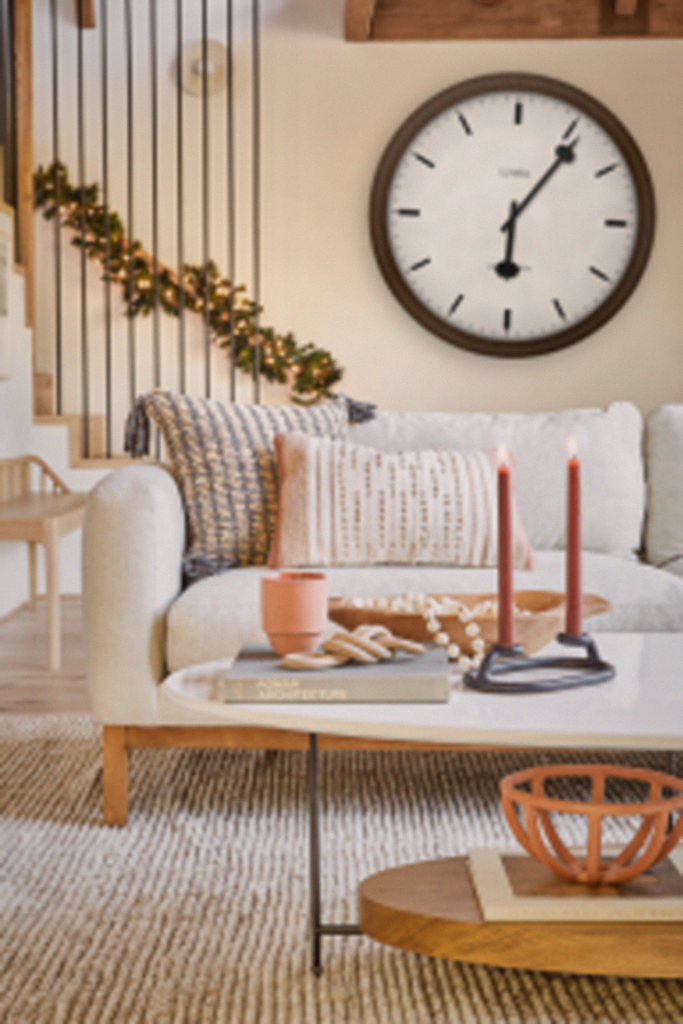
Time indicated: 6:06
